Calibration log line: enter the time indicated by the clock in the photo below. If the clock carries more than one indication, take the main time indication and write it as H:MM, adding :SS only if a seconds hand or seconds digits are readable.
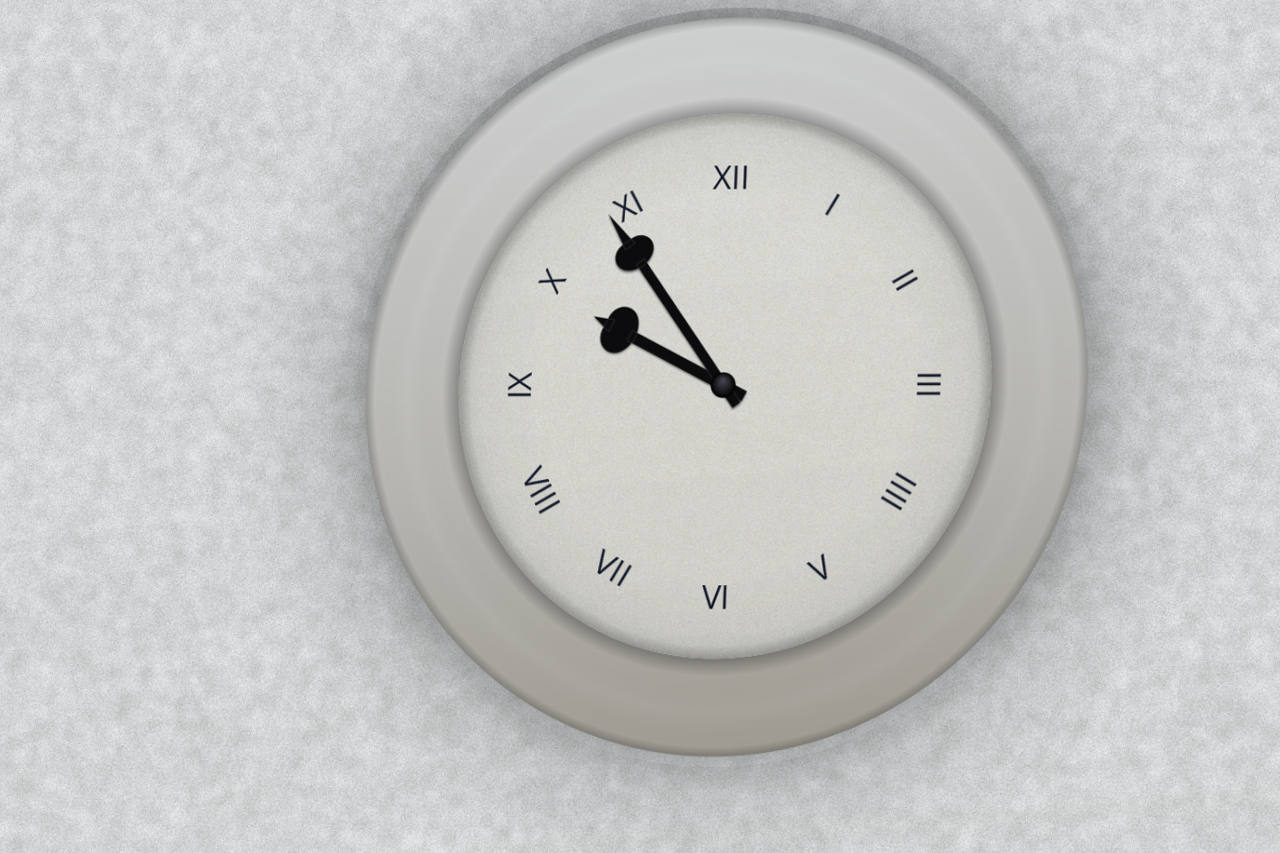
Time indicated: 9:54
